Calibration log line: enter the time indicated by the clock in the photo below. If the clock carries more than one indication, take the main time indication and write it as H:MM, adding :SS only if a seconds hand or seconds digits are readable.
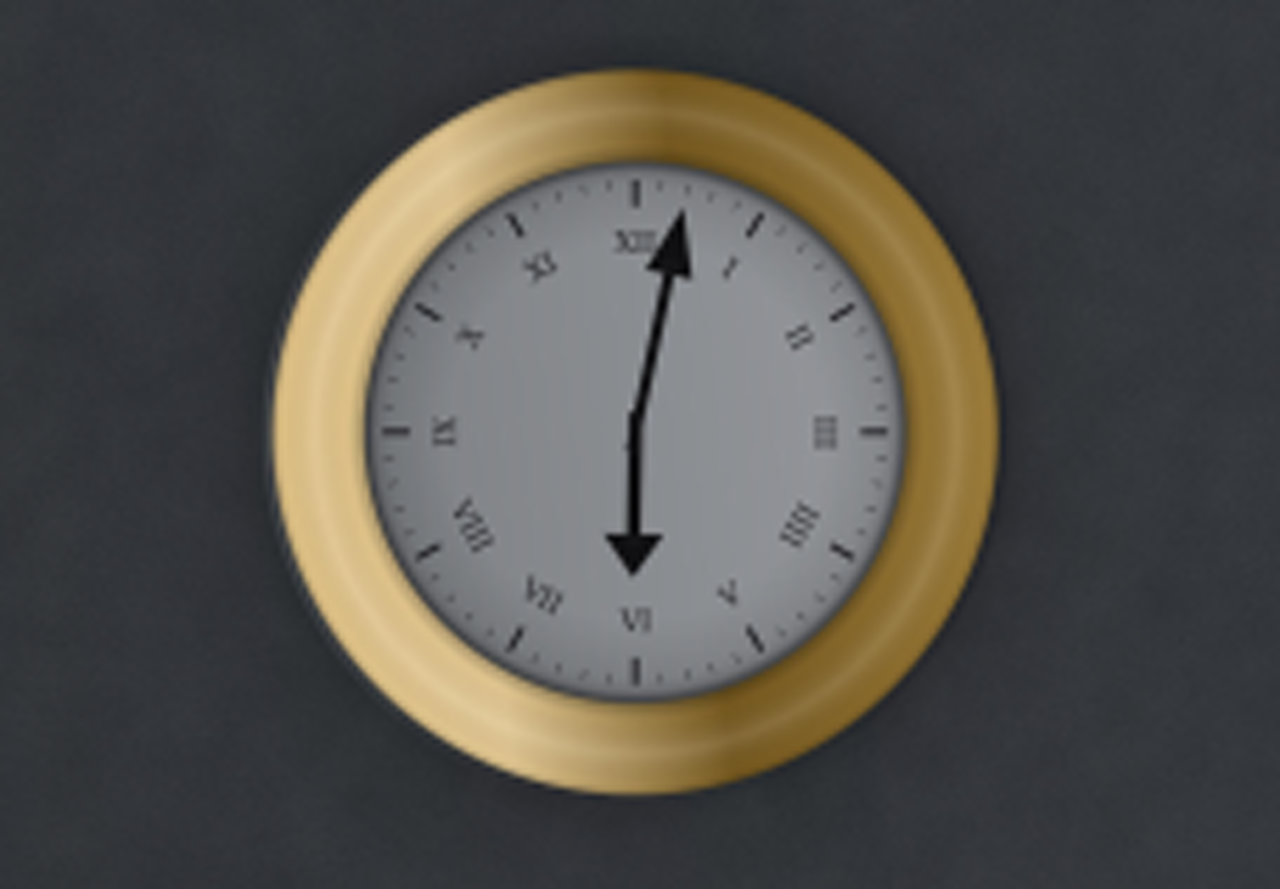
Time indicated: 6:02
